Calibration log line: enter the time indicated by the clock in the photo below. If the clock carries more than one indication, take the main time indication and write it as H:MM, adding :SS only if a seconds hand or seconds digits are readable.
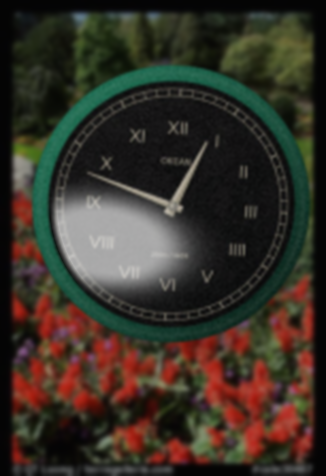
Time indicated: 12:48
